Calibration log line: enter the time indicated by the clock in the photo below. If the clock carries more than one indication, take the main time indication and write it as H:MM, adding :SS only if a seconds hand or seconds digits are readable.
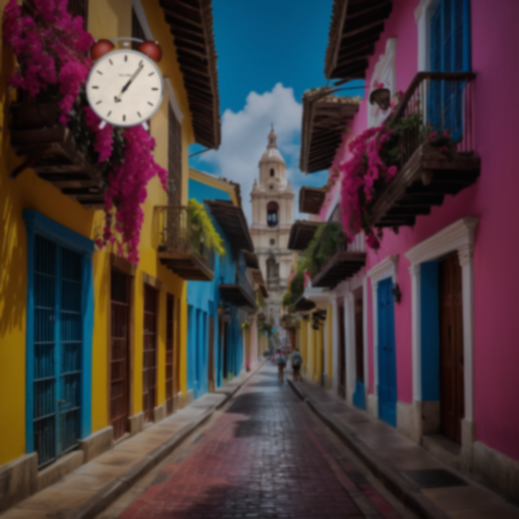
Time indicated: 7:06
